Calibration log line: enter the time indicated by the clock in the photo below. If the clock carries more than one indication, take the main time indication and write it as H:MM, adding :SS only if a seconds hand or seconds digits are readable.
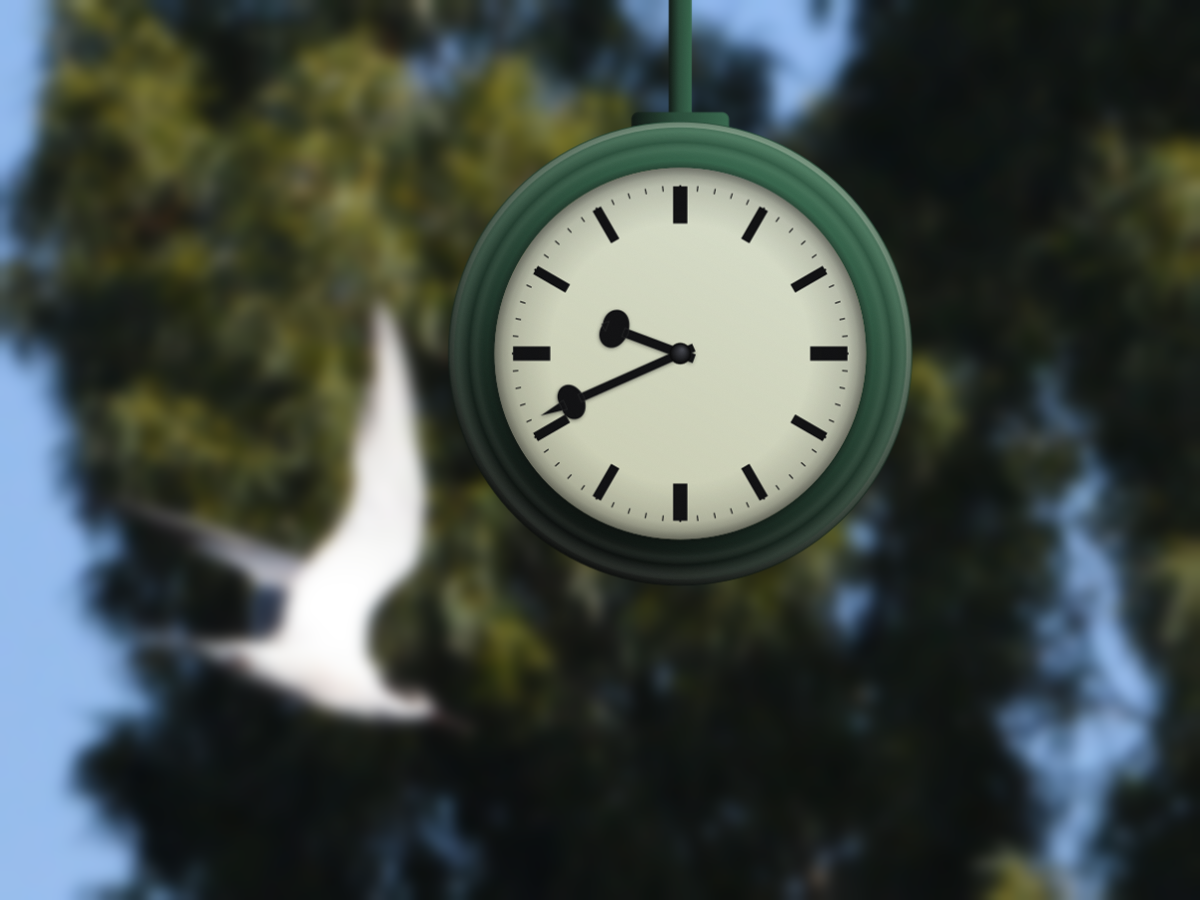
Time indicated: 9:41
